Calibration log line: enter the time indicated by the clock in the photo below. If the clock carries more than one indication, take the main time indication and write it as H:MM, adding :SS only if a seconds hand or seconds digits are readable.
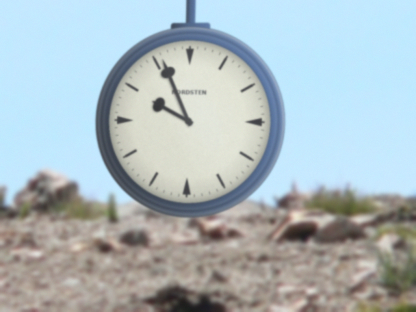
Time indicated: 9:56
